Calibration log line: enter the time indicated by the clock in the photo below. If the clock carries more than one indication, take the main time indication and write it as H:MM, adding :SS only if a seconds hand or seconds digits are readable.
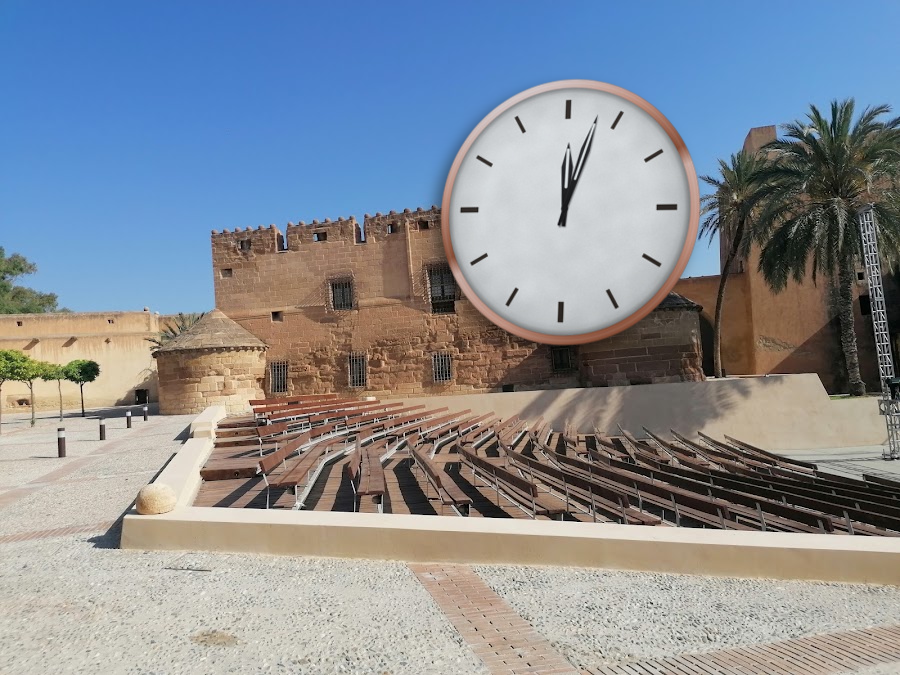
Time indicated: 12:03
